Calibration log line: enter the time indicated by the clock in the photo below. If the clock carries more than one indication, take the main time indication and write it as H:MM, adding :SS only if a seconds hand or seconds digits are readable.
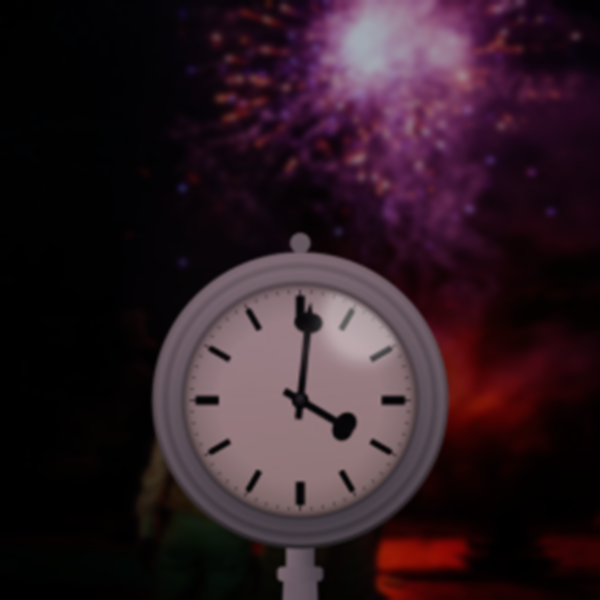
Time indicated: 4:01
